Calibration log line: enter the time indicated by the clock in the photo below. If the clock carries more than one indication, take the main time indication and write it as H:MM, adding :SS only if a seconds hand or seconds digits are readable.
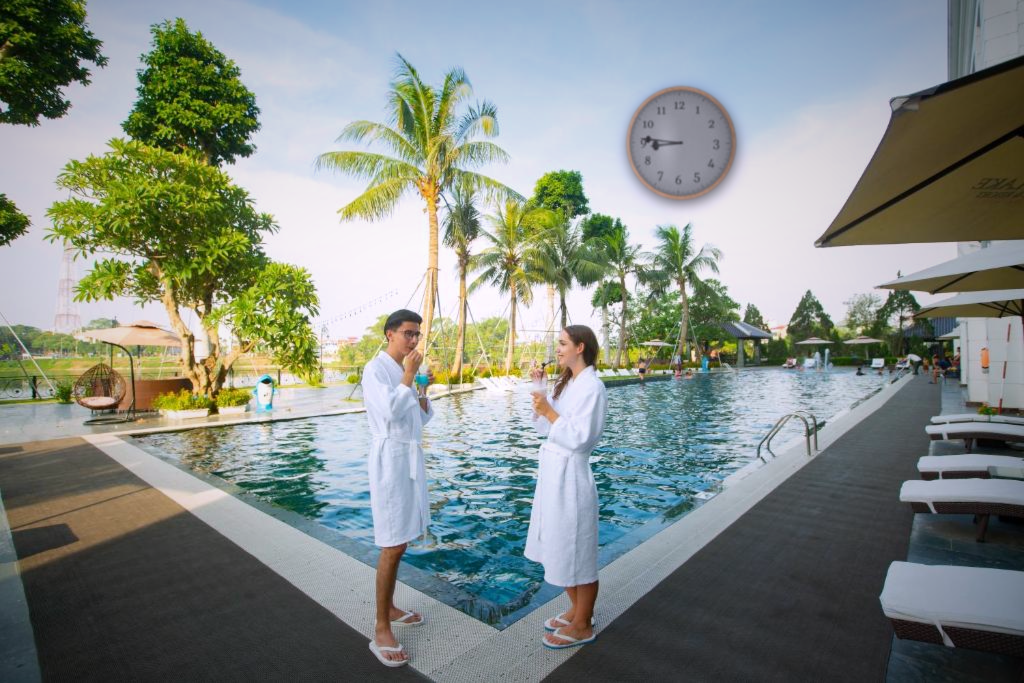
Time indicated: 8:46
